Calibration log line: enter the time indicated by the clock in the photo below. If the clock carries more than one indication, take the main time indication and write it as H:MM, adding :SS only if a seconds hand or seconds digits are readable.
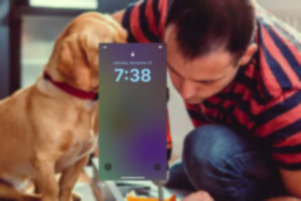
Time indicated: 7:38
